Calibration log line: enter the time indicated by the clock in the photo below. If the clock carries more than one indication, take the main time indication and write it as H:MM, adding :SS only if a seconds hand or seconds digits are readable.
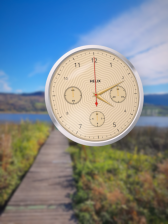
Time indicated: 4:11
